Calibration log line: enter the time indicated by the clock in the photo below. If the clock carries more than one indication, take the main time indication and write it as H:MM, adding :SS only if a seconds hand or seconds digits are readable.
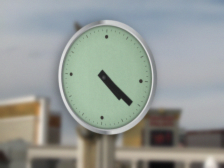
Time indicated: 4:21
